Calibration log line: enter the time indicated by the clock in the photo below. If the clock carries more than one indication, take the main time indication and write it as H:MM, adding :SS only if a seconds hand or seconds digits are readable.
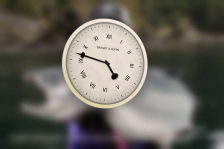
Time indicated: 4:47
